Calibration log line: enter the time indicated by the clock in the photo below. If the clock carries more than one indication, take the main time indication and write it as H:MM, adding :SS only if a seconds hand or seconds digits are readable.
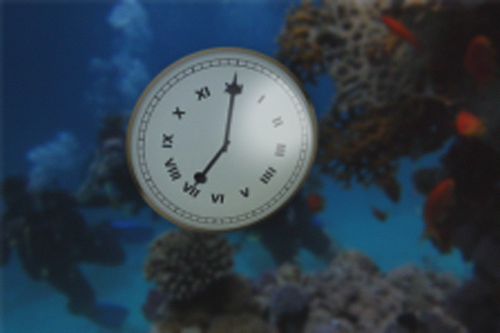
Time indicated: 7:00
